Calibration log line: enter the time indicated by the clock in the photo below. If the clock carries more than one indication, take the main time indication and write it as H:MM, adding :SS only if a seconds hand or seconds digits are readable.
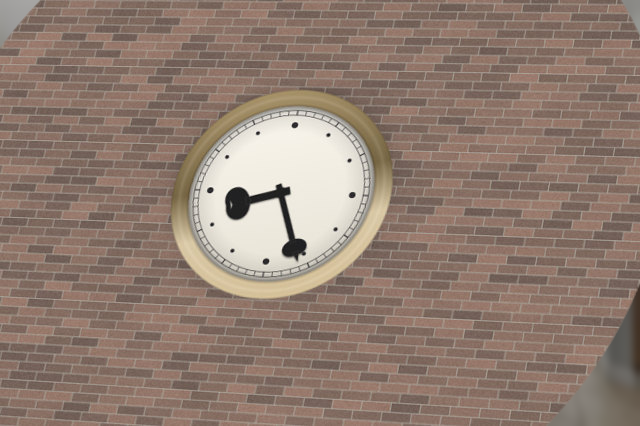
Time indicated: 8:26
